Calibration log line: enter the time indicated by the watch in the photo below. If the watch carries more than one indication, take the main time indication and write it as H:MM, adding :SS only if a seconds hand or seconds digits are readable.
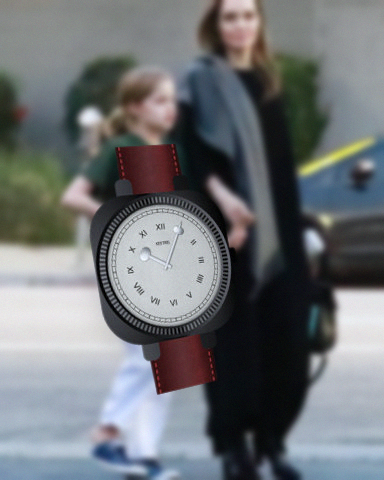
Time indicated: 10:05
